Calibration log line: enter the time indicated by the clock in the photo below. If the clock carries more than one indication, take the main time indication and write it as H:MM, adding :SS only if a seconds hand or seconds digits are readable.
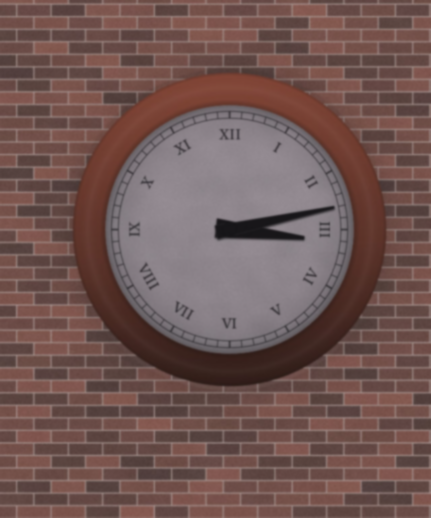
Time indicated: 3:13
